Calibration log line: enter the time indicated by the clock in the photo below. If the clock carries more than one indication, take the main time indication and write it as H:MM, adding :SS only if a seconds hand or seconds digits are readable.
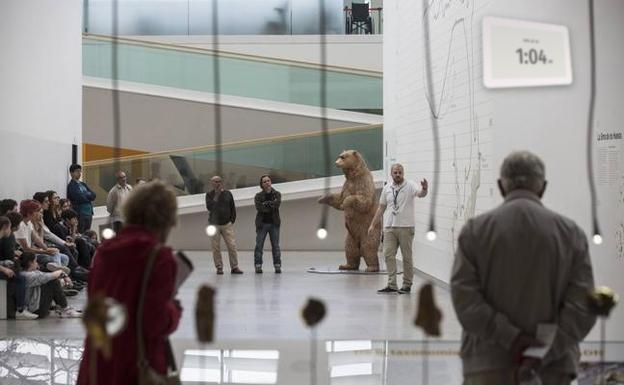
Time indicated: 1:04
